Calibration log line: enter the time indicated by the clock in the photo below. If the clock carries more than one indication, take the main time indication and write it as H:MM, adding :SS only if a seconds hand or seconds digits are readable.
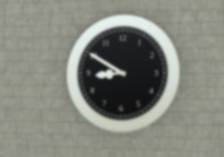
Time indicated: 8:50
